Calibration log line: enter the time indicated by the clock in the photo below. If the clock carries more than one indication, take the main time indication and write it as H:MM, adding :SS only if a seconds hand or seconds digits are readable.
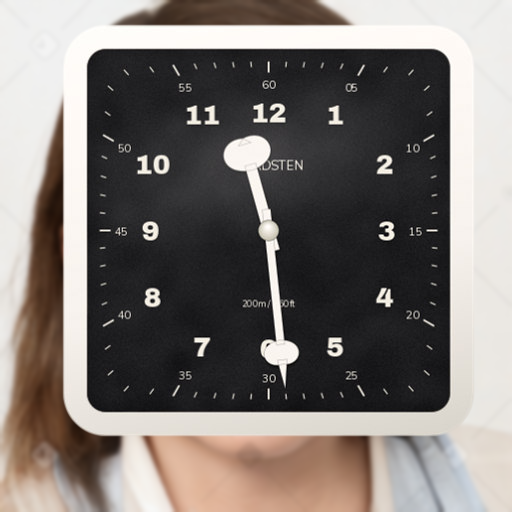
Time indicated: 11:29
